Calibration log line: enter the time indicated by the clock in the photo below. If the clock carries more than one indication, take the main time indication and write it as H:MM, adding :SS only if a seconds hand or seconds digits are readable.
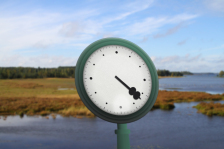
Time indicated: 4:22
